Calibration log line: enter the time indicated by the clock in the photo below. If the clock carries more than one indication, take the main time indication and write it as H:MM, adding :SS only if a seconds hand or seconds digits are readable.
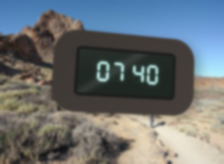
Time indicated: 7:40
